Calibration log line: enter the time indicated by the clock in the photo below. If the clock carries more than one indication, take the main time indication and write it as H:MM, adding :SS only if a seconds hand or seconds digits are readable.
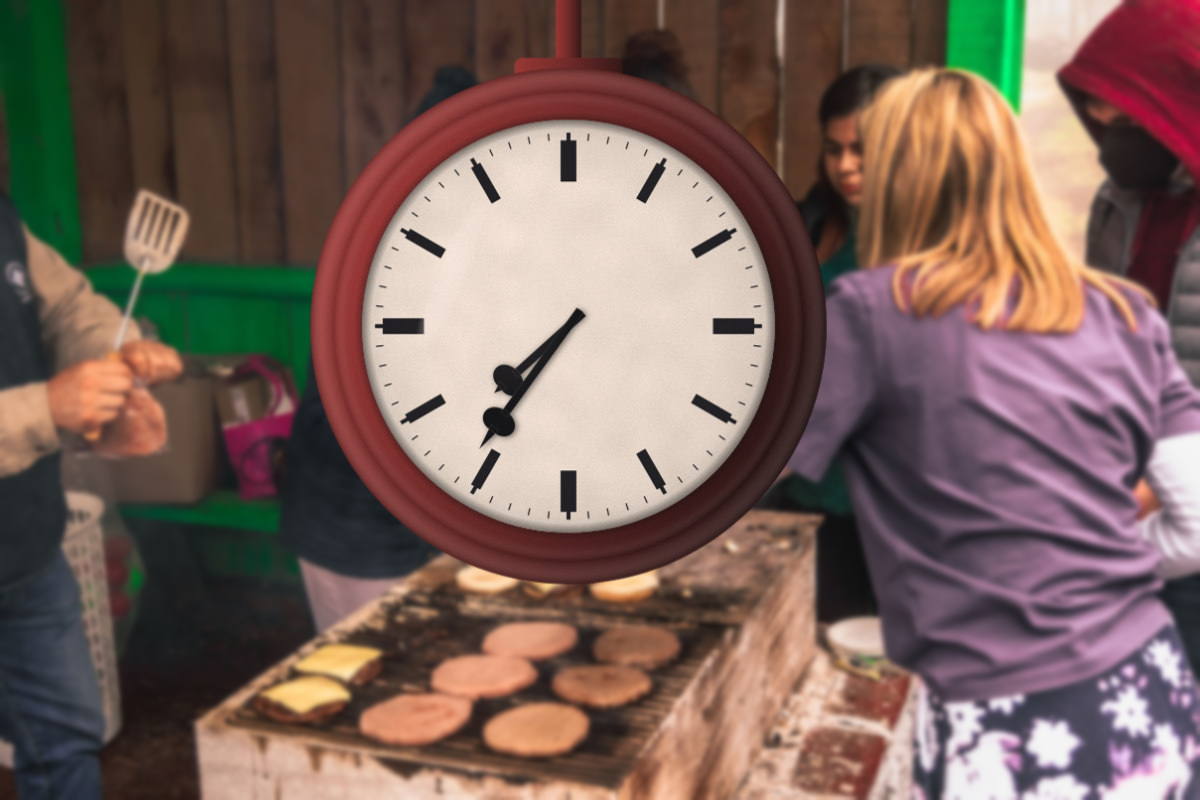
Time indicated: 7:36
